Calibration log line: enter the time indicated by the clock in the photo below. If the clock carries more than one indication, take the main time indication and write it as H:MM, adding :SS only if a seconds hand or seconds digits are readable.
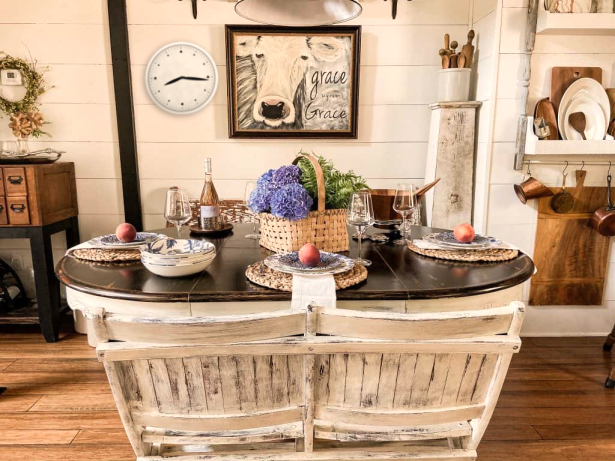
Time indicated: 8:16
